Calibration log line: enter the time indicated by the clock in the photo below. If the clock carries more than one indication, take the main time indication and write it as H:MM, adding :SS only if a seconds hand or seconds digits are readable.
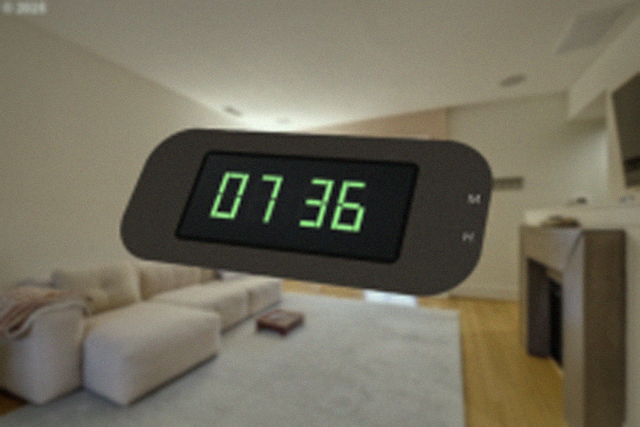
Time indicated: 7:36
